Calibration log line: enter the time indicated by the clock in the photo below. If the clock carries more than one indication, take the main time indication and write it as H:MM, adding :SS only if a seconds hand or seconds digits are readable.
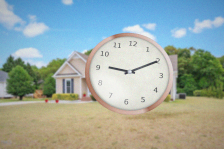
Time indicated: 9:10
